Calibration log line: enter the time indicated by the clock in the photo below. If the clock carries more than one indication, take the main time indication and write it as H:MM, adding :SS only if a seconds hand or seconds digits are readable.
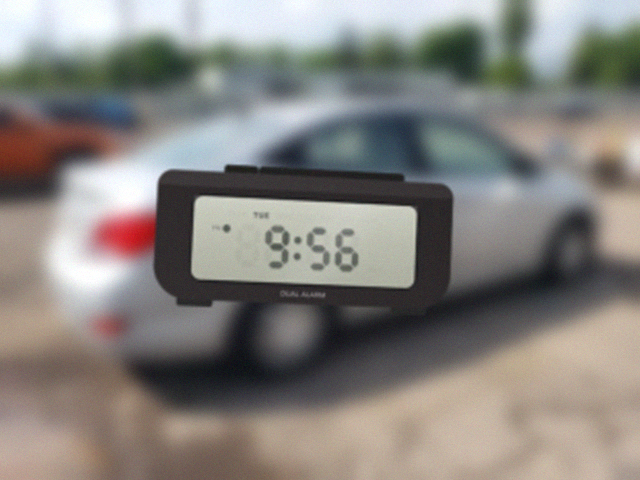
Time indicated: 9:56
